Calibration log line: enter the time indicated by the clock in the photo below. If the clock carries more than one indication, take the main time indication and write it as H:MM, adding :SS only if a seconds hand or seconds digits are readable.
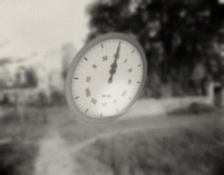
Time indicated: 12:00
